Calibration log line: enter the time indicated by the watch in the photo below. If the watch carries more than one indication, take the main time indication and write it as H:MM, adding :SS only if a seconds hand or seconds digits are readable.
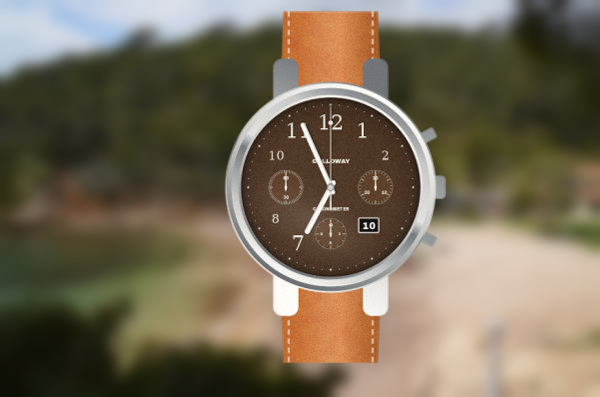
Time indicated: 6:56
